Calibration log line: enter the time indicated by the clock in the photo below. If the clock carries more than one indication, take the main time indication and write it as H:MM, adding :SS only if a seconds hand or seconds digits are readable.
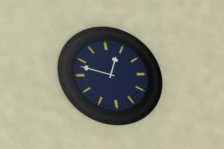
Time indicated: 12:48
